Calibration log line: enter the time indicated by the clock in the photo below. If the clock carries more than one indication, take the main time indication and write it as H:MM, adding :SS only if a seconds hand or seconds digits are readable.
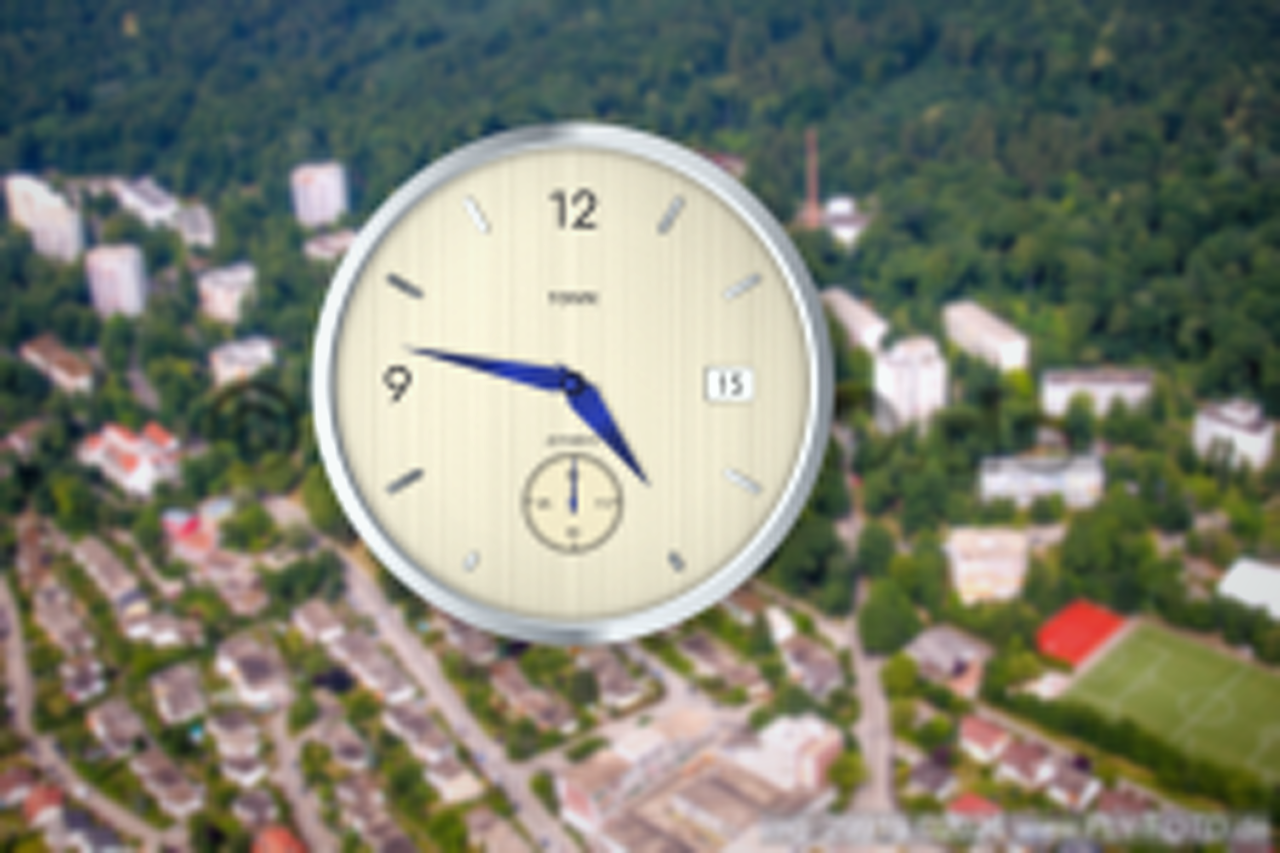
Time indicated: 4:47
